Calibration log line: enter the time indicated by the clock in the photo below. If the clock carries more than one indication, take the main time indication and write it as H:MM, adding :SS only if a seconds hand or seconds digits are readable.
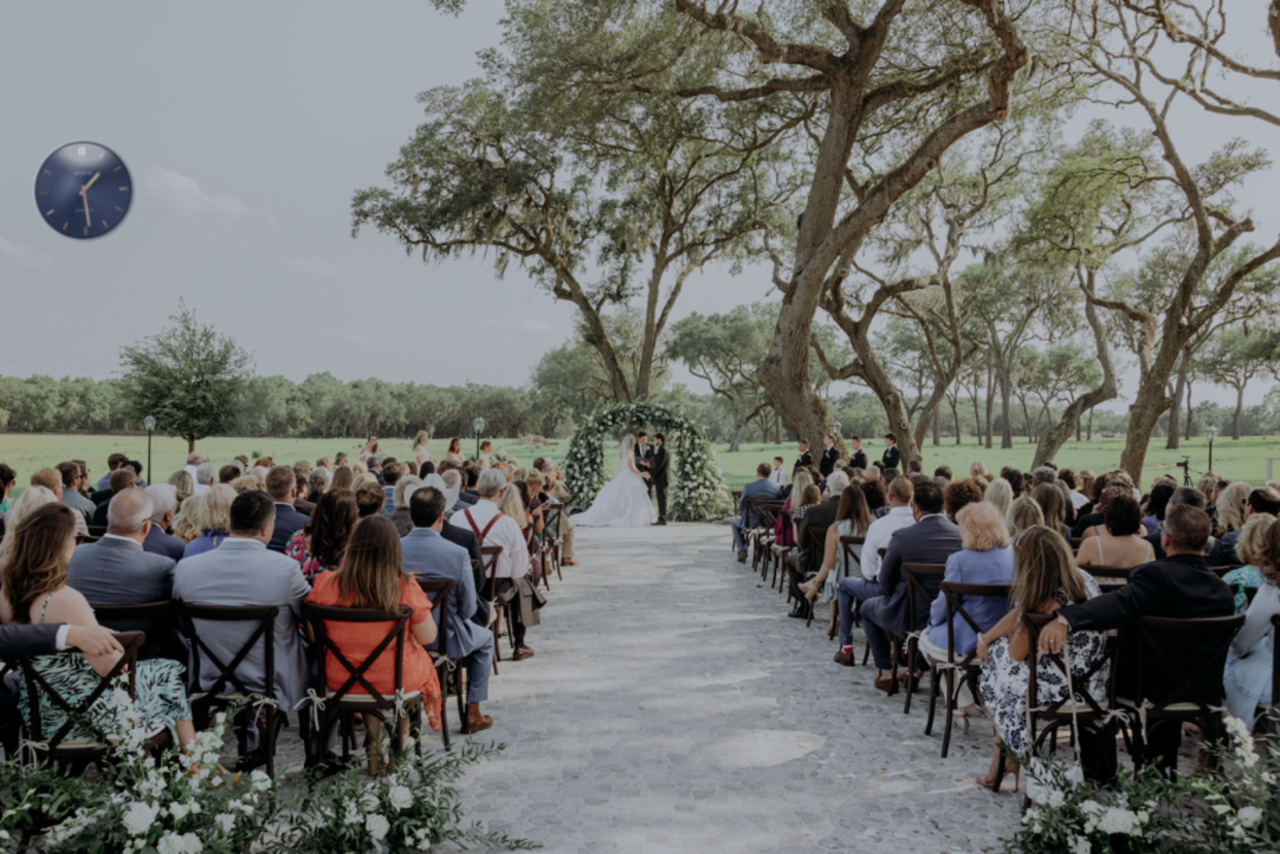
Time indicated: 1:29
